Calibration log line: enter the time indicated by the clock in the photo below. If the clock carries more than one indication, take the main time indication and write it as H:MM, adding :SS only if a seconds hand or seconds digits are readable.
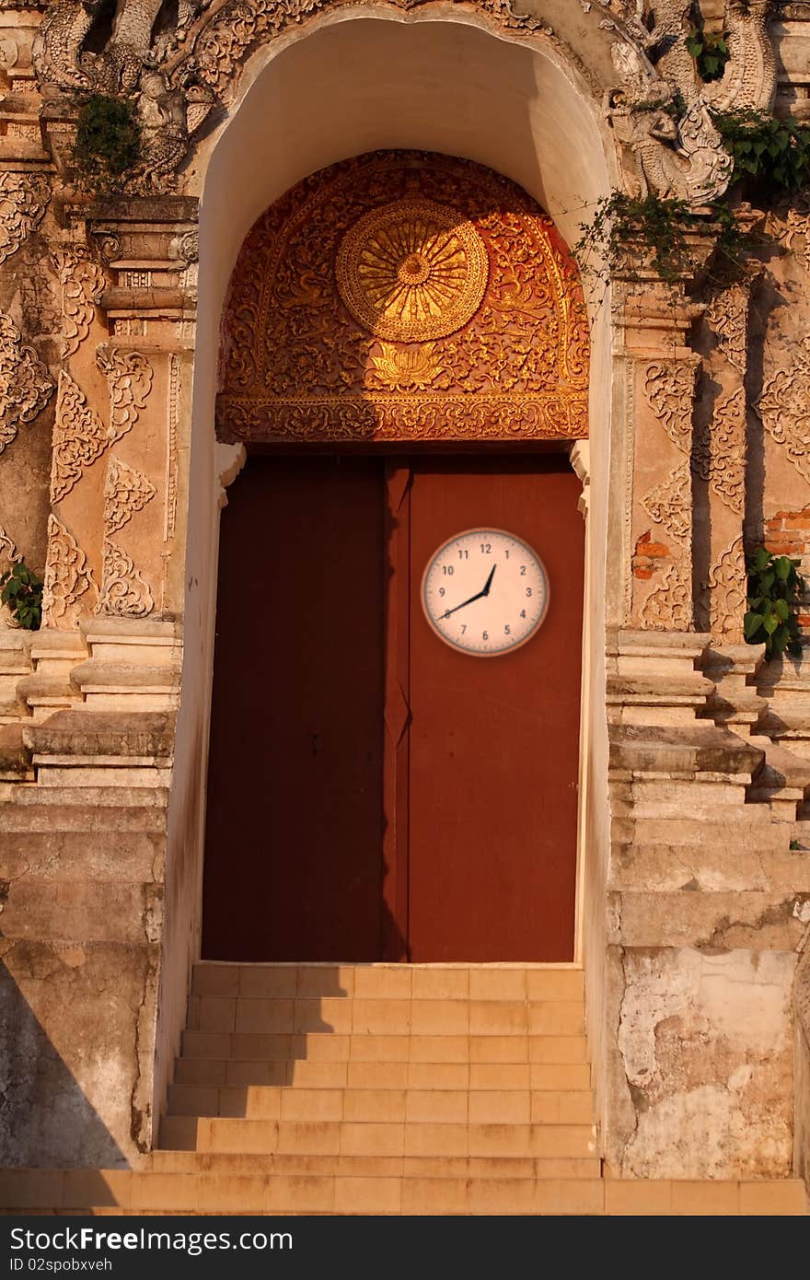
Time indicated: 12:40
